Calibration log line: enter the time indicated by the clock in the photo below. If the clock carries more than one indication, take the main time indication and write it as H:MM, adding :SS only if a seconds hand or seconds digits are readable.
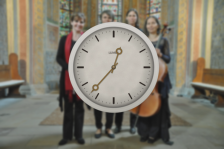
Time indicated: 12:37
